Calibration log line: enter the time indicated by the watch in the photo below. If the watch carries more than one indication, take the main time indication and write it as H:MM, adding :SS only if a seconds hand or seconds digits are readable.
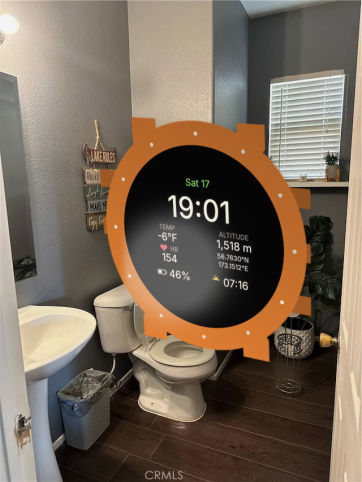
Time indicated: 19:01
